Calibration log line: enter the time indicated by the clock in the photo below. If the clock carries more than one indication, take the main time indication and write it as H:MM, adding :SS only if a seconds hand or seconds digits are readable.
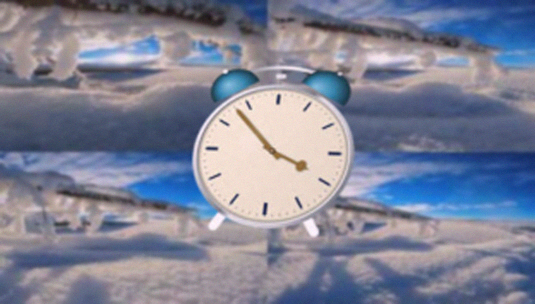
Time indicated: 3:53
